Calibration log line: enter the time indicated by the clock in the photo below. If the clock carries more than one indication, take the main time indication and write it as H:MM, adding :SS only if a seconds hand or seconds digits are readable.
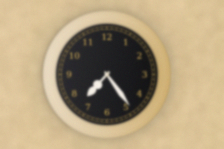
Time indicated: 7:24
